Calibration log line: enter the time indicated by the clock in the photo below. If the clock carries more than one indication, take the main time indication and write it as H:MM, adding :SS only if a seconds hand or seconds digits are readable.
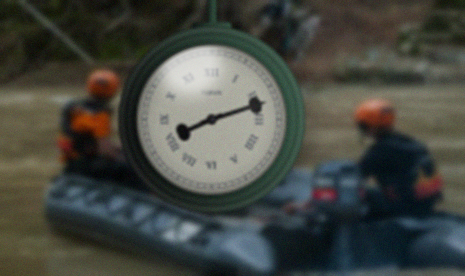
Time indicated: 8:12
